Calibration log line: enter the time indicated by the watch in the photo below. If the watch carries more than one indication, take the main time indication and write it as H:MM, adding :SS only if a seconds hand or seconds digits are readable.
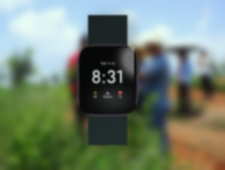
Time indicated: 8:31
